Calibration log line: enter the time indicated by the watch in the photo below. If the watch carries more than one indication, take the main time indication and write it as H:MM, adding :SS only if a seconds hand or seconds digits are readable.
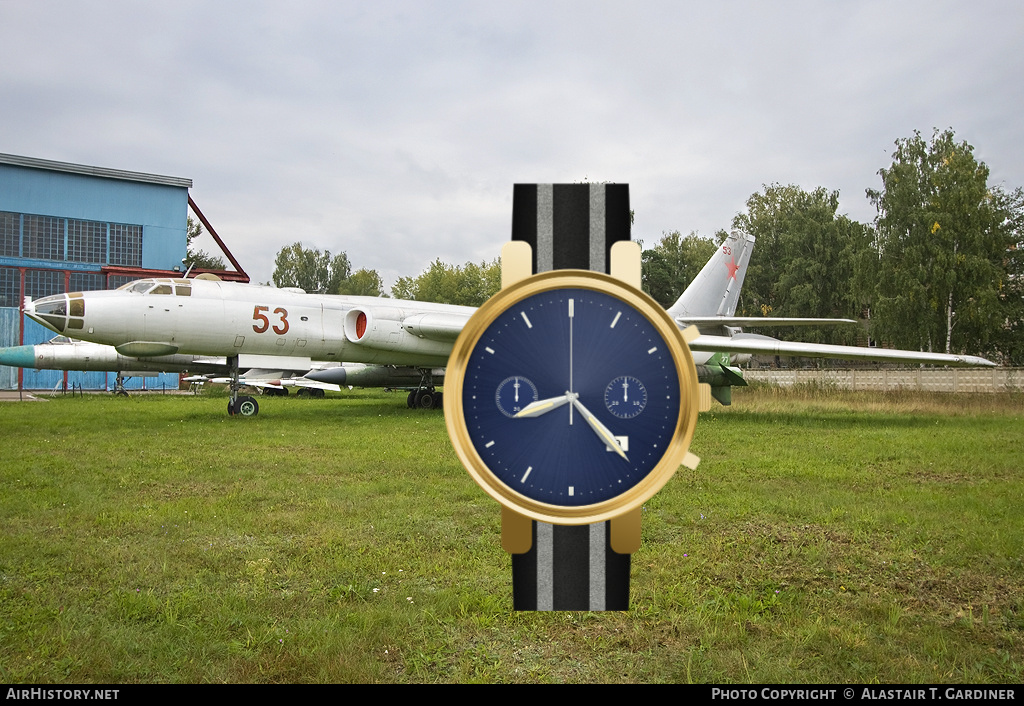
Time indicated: 8:23
